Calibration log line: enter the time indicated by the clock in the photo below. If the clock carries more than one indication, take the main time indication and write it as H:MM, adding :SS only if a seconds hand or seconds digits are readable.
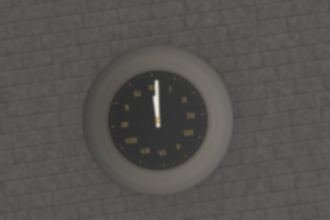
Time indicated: 12:01
